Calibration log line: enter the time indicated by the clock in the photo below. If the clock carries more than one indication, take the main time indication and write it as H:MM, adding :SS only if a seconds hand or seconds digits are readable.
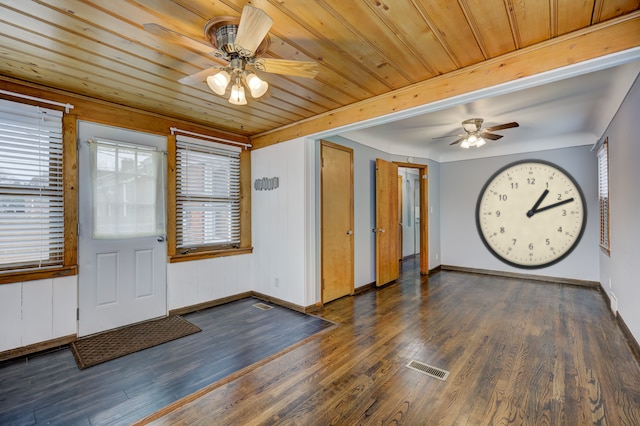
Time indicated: 1:12
